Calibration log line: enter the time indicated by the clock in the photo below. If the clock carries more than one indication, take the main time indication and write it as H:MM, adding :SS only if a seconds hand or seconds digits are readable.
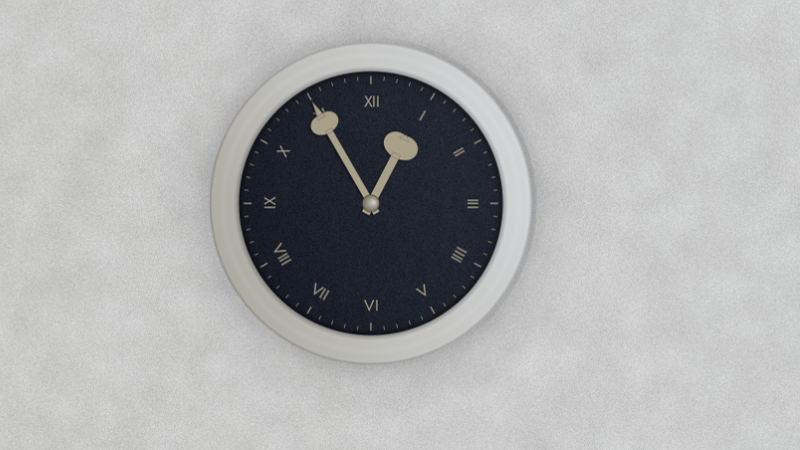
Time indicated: 12:55
